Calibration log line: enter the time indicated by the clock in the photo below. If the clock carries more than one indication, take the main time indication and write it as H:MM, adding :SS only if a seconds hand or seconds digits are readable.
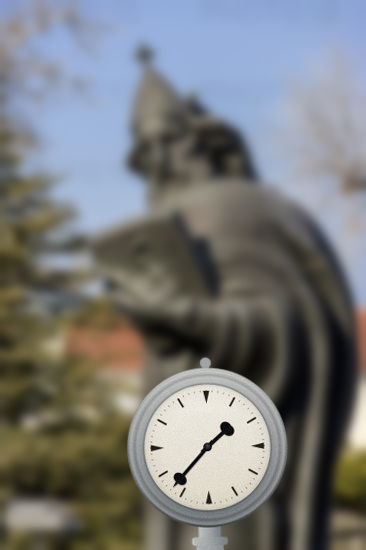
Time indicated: 1:37
